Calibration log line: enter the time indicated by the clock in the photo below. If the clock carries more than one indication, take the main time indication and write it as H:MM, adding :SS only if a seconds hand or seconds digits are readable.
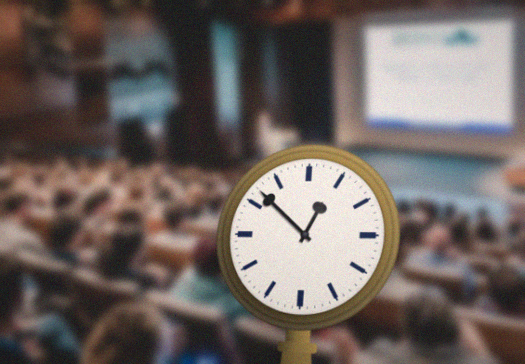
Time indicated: 12:52
